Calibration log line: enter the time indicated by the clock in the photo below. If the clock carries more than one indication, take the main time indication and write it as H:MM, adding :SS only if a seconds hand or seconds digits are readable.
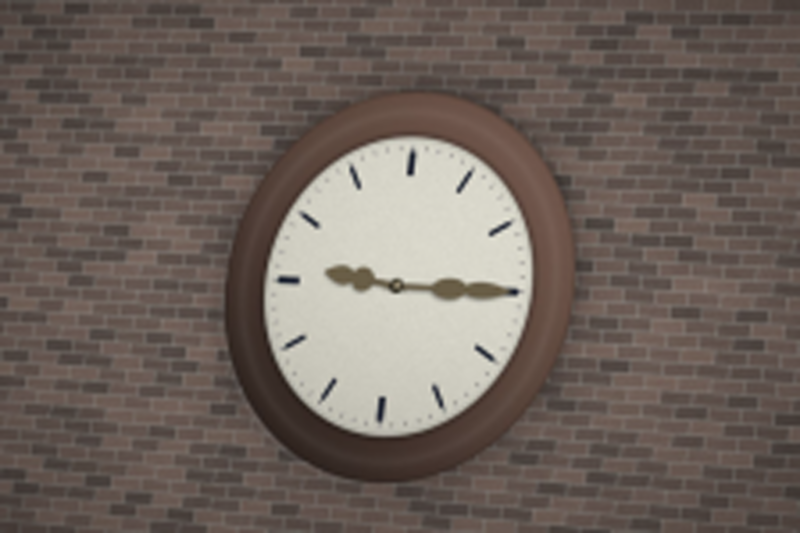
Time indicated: 9:15
